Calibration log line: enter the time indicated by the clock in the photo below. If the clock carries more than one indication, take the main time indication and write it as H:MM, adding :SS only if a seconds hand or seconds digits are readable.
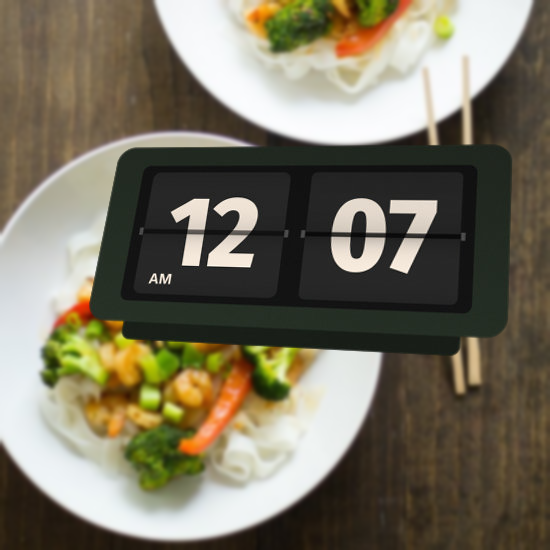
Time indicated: 12:07
